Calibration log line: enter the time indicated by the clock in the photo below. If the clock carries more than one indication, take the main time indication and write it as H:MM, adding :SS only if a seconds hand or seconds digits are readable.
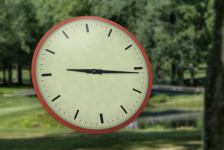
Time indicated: 9:16
